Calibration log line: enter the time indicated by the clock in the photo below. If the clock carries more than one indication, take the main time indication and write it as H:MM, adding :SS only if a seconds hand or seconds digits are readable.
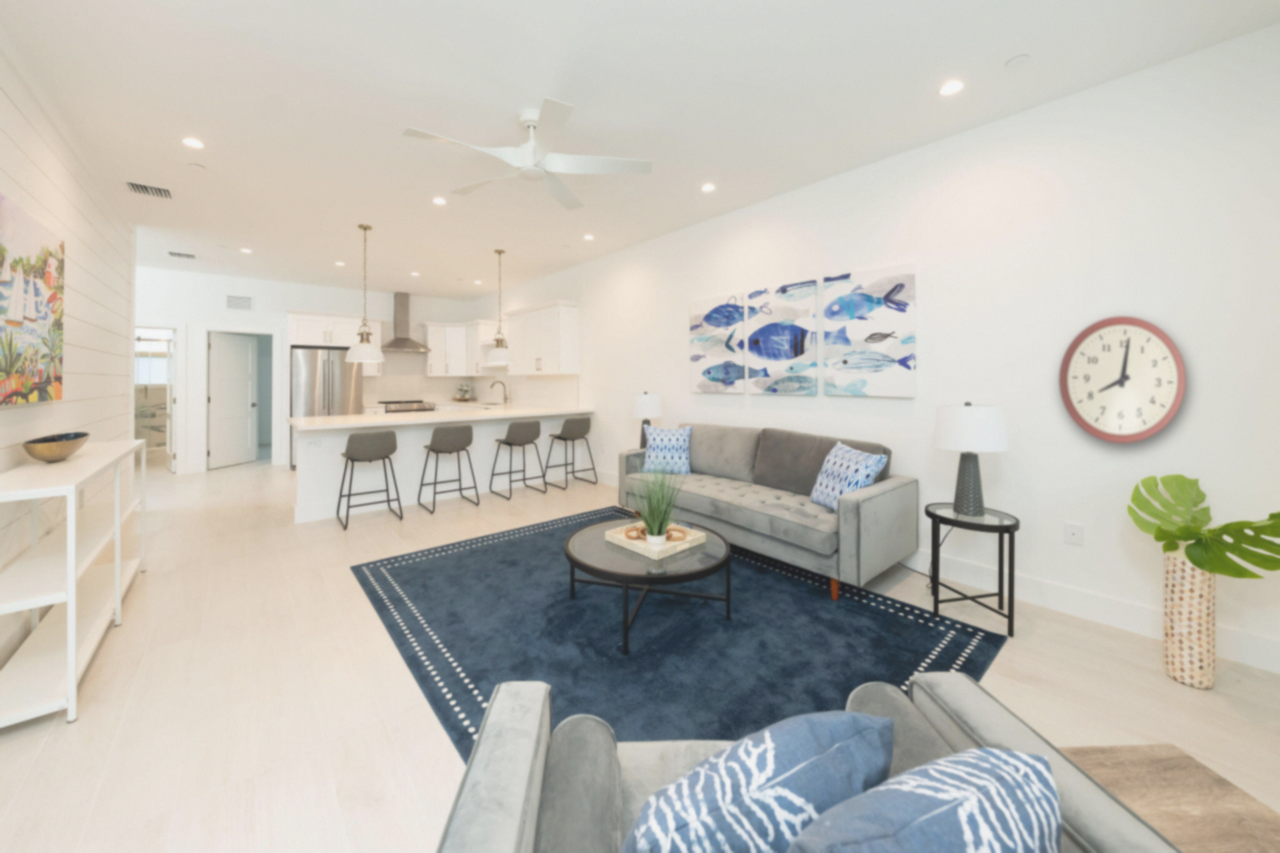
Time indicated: 8:01
